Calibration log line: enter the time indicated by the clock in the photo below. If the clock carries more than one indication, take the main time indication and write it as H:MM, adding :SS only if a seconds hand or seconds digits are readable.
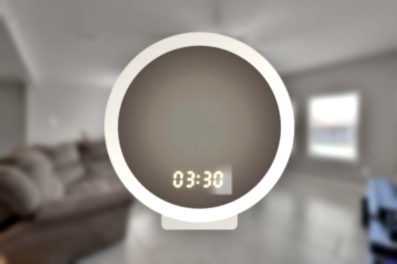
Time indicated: 3:30
